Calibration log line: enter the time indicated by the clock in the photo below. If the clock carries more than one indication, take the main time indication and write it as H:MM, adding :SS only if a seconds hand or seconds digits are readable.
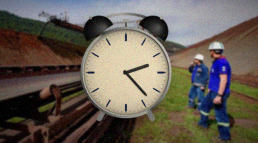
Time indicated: 2:23
